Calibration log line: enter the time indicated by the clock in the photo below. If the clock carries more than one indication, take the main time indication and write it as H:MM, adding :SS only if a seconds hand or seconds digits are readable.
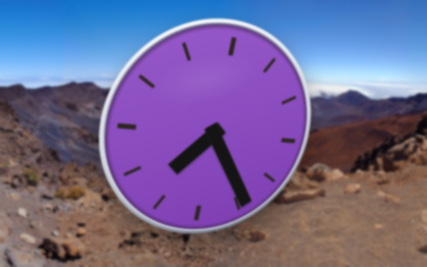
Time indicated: 7:24
